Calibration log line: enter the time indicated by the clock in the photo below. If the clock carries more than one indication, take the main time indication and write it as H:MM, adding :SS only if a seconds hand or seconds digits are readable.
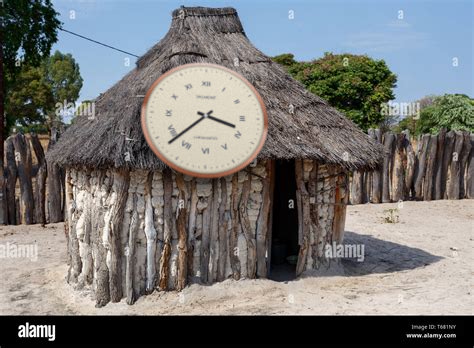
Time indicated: 3:38
